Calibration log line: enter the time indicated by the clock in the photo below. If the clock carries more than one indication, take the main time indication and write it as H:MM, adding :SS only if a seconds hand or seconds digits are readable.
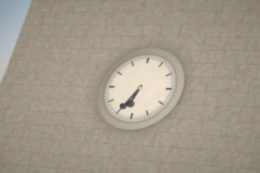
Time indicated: 6:35
